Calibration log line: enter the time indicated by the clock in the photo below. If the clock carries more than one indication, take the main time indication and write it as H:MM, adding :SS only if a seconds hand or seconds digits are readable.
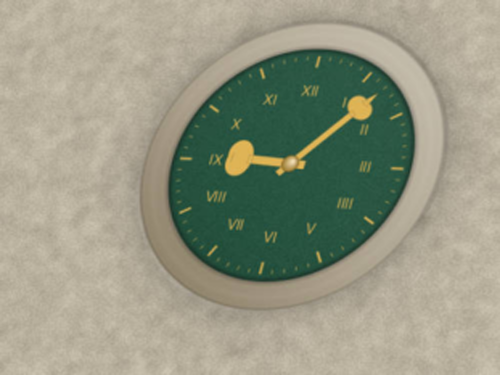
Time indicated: 9:07
